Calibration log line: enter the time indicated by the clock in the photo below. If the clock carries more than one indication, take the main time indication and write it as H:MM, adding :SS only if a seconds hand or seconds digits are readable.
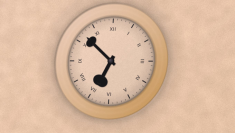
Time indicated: 6:52
